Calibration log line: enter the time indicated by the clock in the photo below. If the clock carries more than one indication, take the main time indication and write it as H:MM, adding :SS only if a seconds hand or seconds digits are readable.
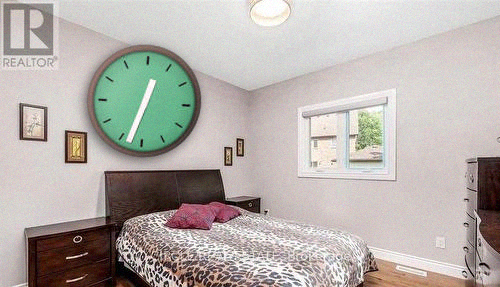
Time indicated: 12:33
